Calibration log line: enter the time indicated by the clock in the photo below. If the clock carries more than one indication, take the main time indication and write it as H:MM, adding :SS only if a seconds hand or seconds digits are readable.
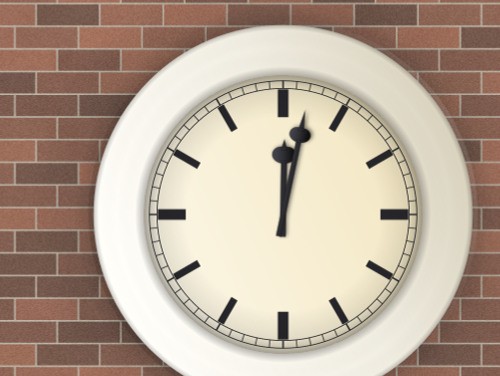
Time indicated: 12:02
